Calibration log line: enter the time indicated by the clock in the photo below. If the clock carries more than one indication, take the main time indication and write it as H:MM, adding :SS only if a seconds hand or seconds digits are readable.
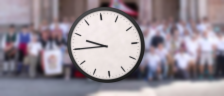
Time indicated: 9:45
